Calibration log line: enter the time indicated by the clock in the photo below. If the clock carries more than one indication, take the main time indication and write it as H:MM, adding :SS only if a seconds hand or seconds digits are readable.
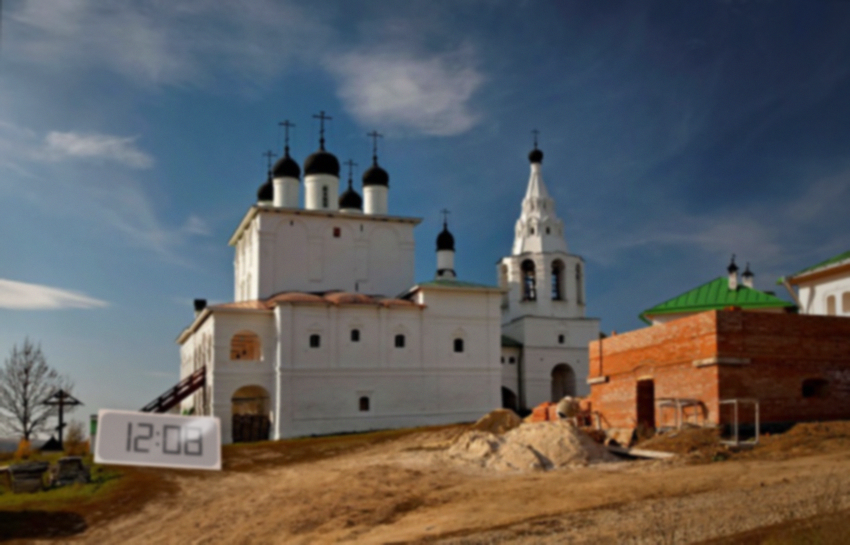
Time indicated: 12:08
